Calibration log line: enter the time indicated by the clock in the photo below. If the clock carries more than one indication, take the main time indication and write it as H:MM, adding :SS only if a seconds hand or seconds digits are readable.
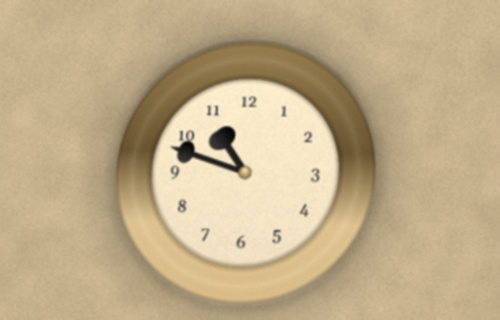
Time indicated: 10:48
